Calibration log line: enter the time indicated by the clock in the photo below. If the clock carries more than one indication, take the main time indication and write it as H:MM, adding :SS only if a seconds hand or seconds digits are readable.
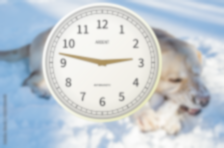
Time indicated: 2:47
